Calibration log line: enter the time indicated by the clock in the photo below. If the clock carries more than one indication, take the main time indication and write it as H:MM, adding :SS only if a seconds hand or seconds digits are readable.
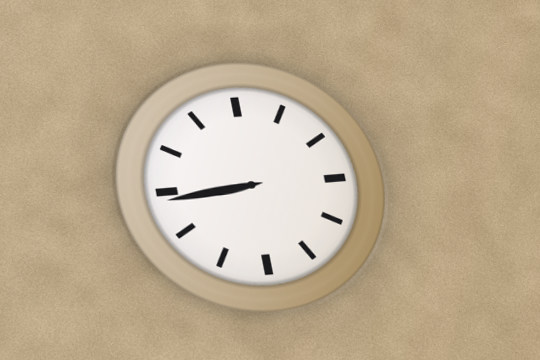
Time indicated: 8:44
